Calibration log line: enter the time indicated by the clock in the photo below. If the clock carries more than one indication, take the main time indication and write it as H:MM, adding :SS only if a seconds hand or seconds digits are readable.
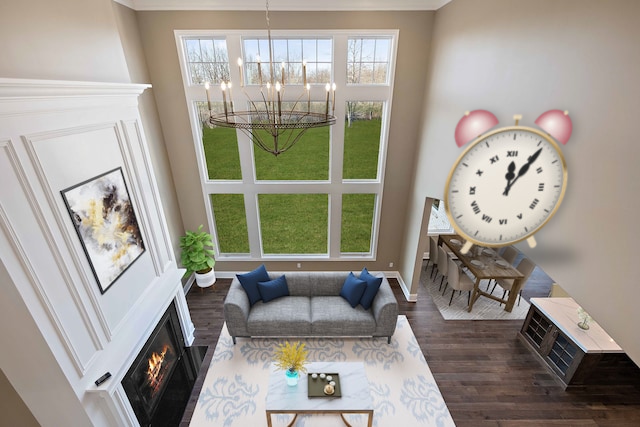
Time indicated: 12:06
